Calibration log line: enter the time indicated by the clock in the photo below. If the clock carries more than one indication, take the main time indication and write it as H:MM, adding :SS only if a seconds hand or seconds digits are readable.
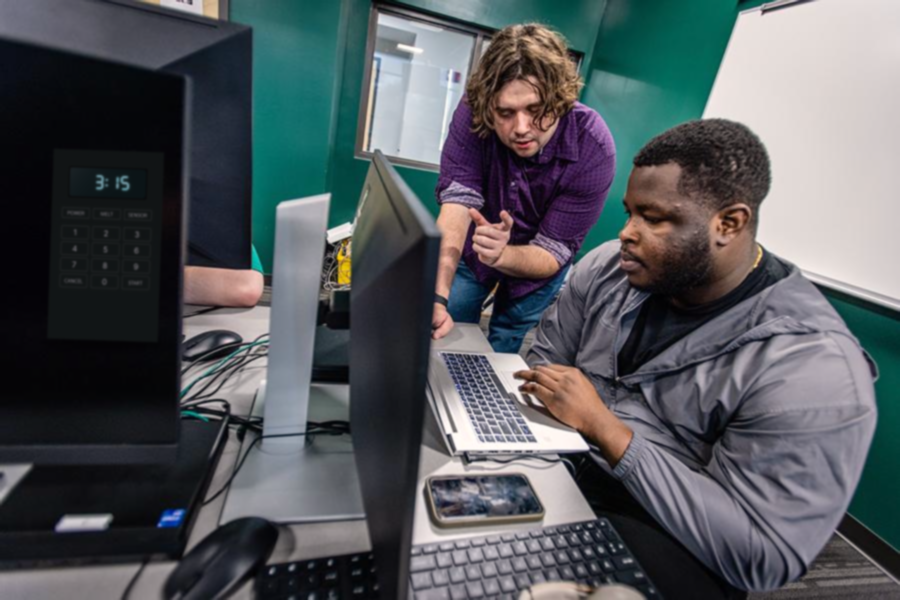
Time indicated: 3:15
